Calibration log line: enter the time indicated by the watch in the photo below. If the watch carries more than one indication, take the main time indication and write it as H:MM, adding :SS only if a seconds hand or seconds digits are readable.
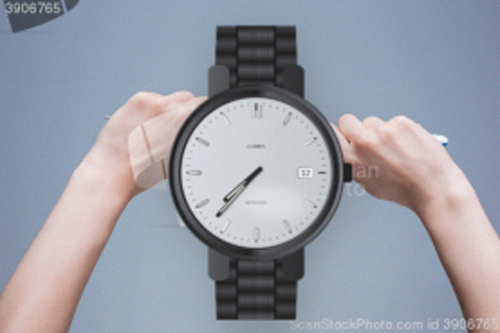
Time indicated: 7:37
